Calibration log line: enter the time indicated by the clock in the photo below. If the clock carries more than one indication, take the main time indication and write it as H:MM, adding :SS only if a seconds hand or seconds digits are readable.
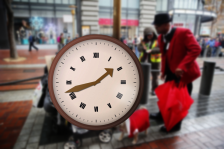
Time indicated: 1:42
